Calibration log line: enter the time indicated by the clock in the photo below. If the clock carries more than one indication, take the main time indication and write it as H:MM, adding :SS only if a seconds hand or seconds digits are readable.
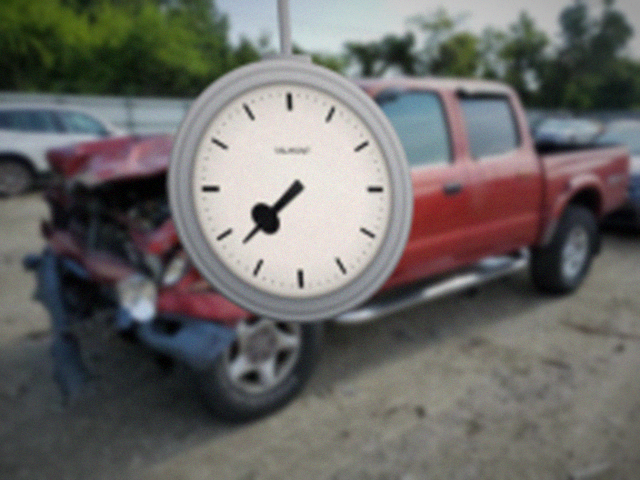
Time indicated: 7:38
